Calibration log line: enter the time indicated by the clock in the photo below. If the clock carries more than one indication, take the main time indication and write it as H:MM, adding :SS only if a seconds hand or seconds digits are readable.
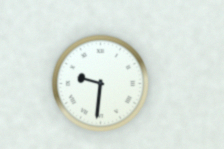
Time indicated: 9:31
